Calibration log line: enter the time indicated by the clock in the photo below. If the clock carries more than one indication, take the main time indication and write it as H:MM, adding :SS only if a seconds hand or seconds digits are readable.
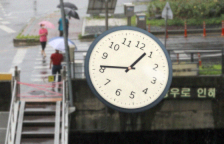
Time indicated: 12:41
